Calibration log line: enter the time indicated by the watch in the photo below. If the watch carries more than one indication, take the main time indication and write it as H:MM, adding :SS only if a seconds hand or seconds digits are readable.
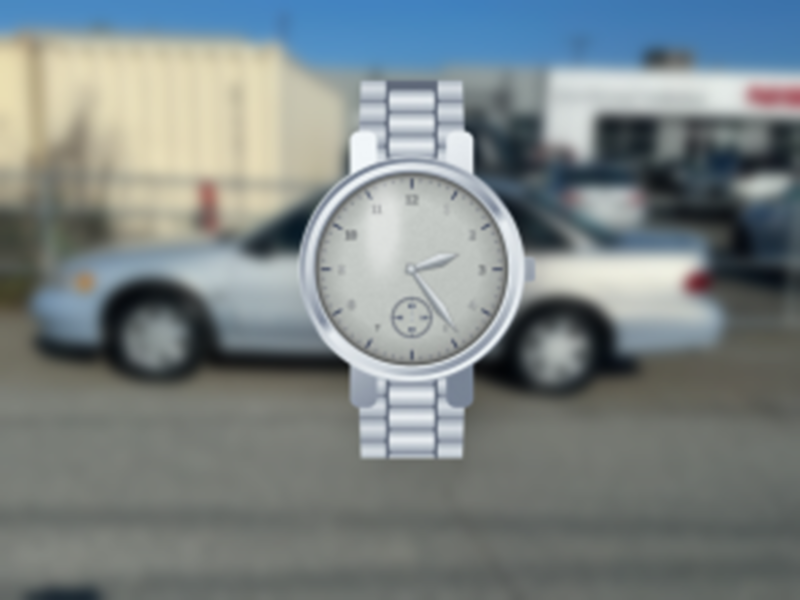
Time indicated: 2:24
